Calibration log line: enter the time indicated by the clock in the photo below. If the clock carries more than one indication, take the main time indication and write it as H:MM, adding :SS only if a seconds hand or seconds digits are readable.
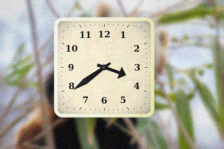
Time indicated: 3:39
